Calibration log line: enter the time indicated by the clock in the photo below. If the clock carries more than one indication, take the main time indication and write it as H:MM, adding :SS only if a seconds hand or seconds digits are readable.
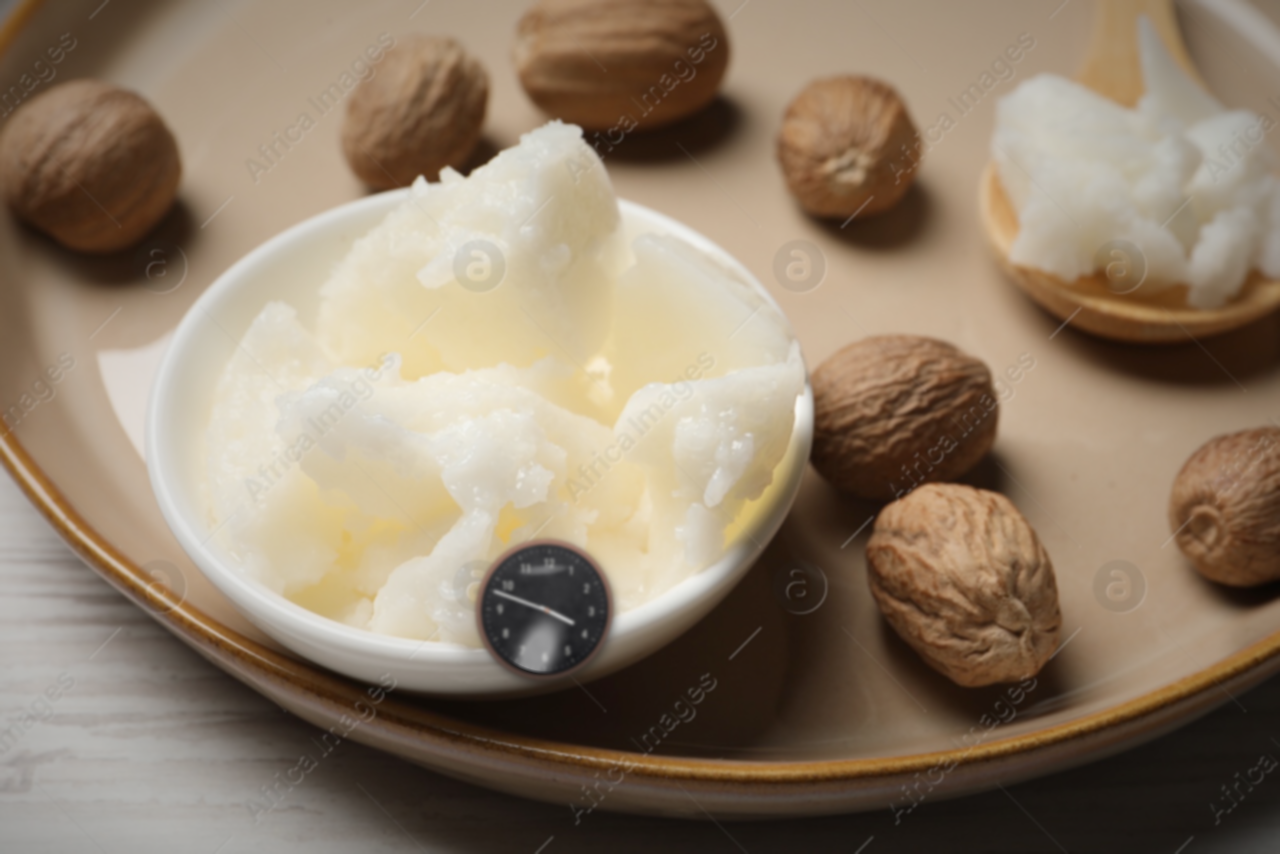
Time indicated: 3:48
